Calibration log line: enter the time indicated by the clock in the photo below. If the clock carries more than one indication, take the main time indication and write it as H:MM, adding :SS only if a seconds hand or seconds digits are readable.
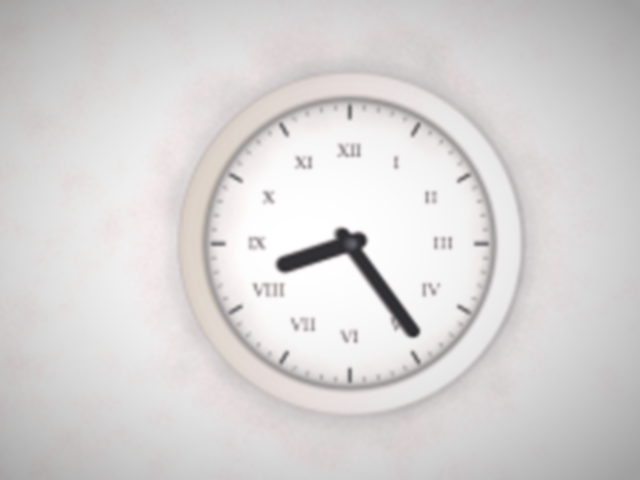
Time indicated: 8:24
